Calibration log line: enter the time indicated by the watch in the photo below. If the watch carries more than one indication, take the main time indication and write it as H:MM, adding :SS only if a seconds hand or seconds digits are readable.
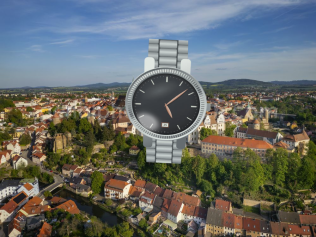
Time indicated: 5:08
